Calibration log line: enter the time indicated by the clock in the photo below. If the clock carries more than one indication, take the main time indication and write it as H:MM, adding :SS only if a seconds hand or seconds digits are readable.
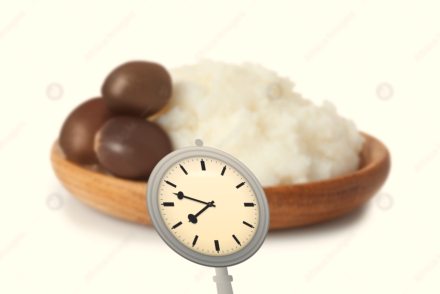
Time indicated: 7:48
